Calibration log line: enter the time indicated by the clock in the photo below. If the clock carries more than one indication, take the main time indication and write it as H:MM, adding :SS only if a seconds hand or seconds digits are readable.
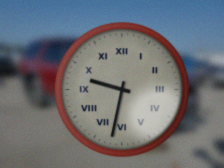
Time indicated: 9:32
